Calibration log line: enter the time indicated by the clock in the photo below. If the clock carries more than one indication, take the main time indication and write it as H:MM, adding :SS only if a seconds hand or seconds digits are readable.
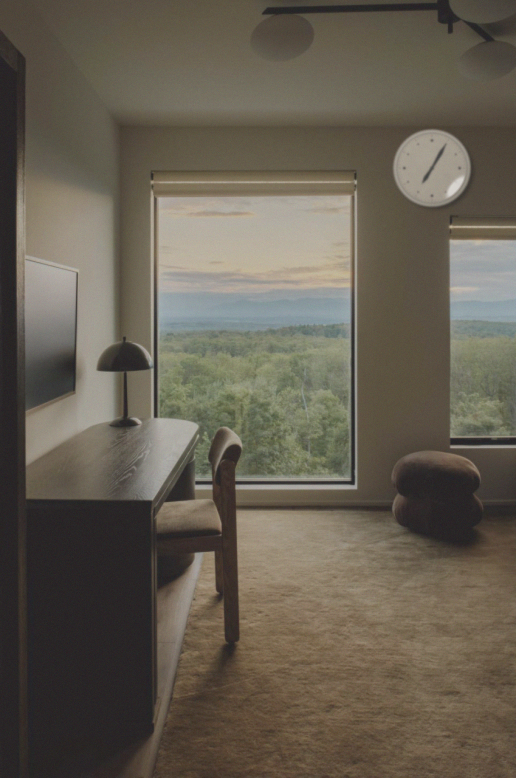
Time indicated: 7:05
